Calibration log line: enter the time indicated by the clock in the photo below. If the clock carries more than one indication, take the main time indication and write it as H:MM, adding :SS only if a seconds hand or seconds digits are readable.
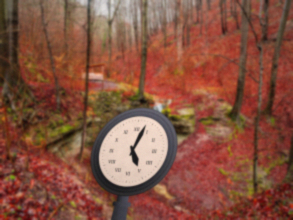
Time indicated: 5:03
